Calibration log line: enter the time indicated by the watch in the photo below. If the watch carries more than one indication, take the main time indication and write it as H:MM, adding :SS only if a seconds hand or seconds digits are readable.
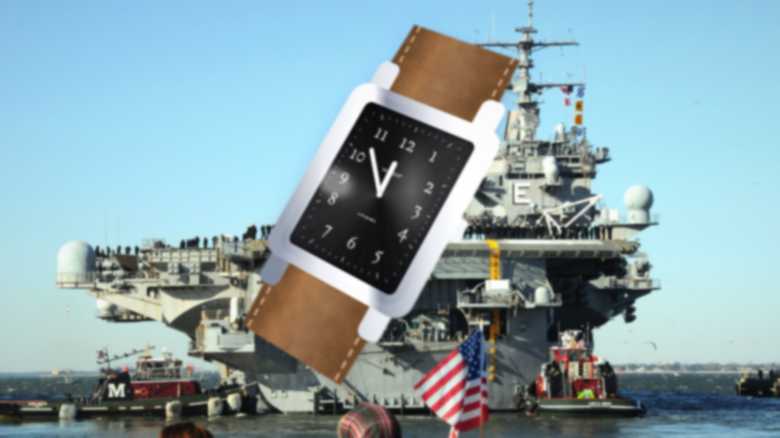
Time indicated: 11:53
